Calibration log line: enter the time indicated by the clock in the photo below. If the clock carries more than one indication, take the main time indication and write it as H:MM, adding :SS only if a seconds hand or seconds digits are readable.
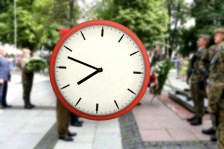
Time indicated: 7:48
